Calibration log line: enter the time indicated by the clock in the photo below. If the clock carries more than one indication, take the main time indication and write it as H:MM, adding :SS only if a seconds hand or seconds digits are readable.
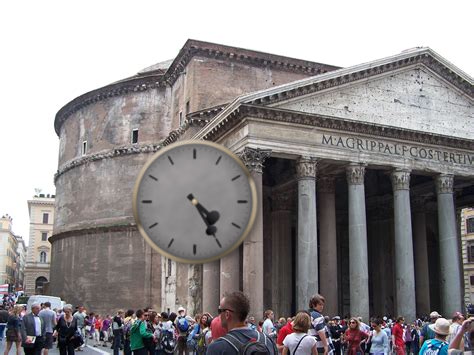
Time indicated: 4:25
